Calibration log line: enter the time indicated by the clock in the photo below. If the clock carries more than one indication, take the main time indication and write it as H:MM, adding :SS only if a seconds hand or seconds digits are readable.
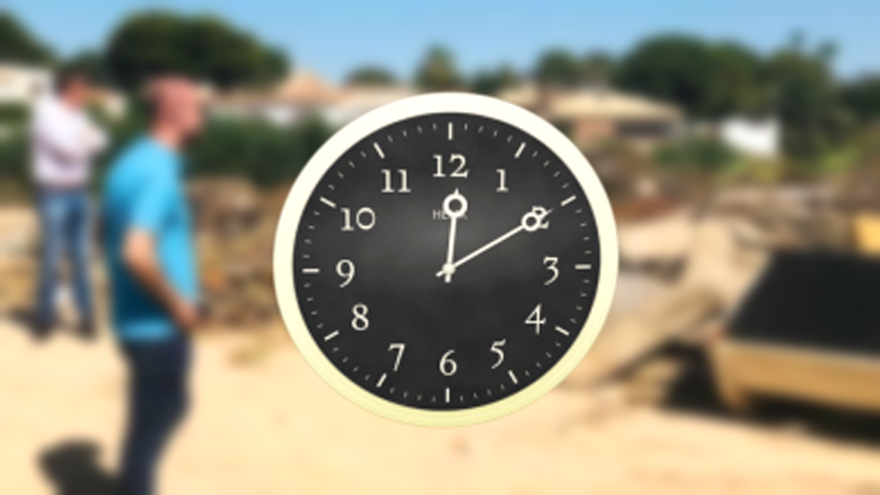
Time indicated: 12:10
